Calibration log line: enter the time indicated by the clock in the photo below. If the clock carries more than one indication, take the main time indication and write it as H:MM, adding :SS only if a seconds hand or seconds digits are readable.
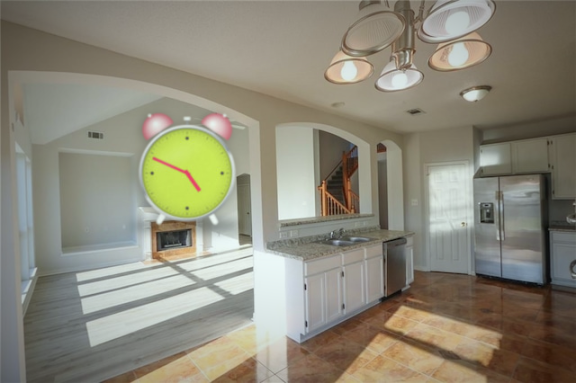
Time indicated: 4:49
